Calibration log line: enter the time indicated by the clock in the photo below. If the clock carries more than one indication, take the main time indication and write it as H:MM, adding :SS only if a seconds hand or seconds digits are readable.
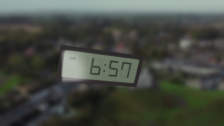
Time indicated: 6:57
